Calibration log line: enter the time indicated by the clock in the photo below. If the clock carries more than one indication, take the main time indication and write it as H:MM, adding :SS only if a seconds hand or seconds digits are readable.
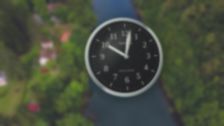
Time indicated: 10:02
